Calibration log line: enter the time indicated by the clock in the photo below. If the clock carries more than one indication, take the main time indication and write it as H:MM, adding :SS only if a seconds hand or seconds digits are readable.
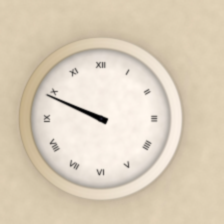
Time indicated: 9:49
